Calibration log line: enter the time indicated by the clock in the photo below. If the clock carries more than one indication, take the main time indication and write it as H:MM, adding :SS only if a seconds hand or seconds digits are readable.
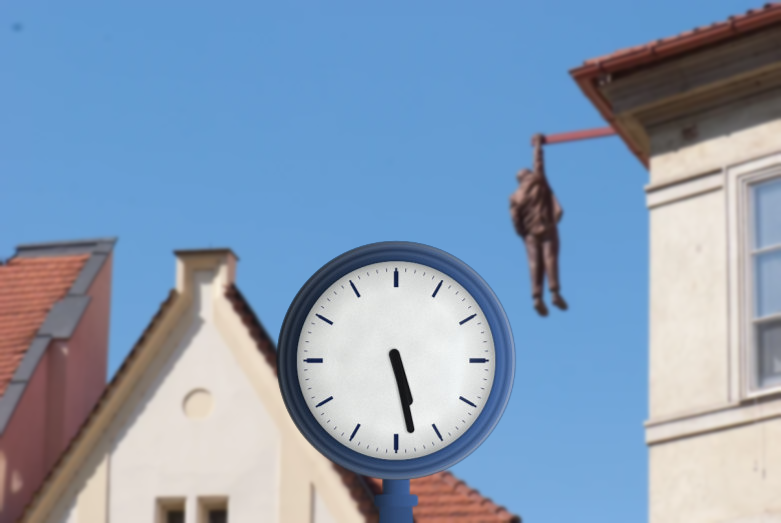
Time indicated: 5:28
